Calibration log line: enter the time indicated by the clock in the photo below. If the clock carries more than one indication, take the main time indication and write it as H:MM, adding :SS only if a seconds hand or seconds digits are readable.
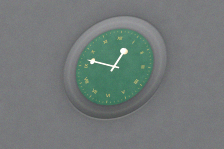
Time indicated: 12:47
